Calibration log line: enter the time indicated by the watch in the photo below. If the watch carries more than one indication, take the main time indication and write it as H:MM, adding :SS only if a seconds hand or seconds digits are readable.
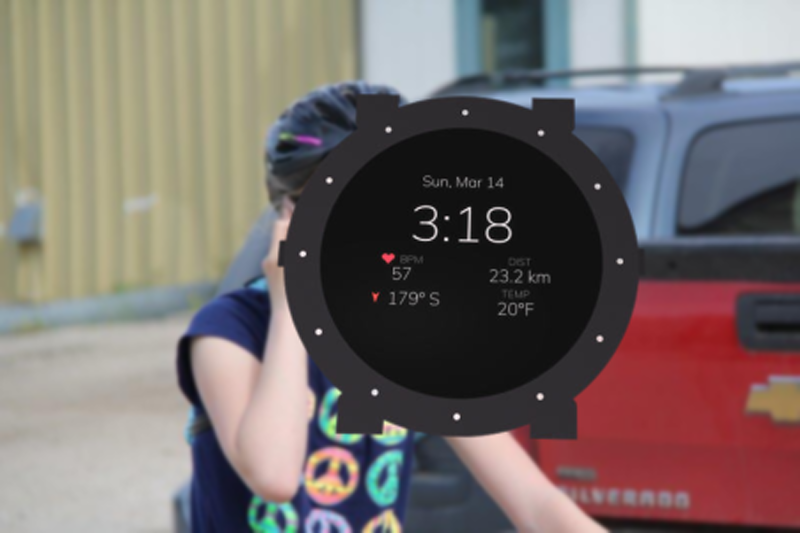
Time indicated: 3:18
